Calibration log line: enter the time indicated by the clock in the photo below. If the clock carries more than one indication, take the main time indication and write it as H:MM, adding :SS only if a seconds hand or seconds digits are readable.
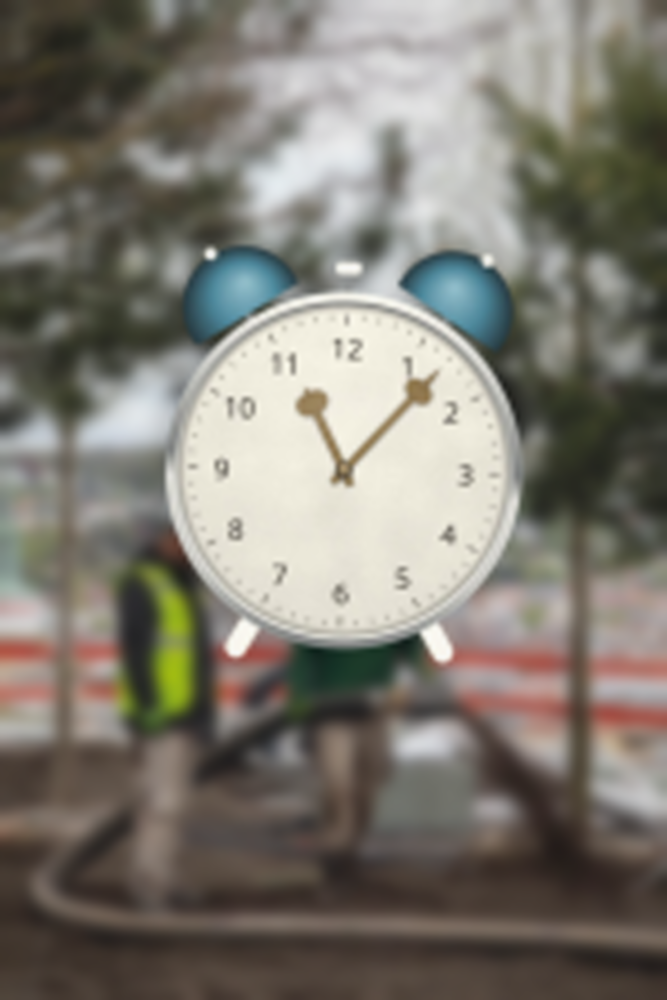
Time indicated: 11:07
